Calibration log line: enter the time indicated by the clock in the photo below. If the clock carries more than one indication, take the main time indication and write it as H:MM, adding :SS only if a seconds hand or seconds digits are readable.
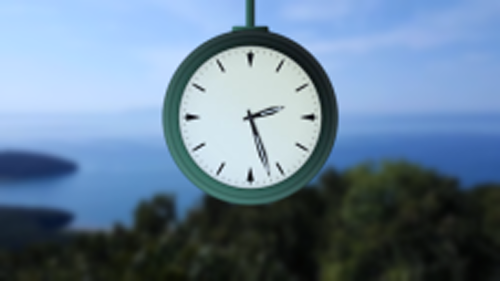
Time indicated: 2:27
